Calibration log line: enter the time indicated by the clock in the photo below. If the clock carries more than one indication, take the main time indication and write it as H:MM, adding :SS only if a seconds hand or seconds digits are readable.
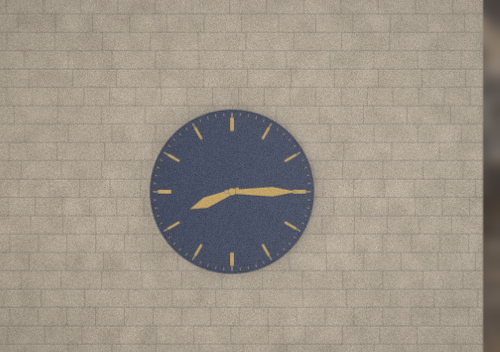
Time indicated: 8:15
